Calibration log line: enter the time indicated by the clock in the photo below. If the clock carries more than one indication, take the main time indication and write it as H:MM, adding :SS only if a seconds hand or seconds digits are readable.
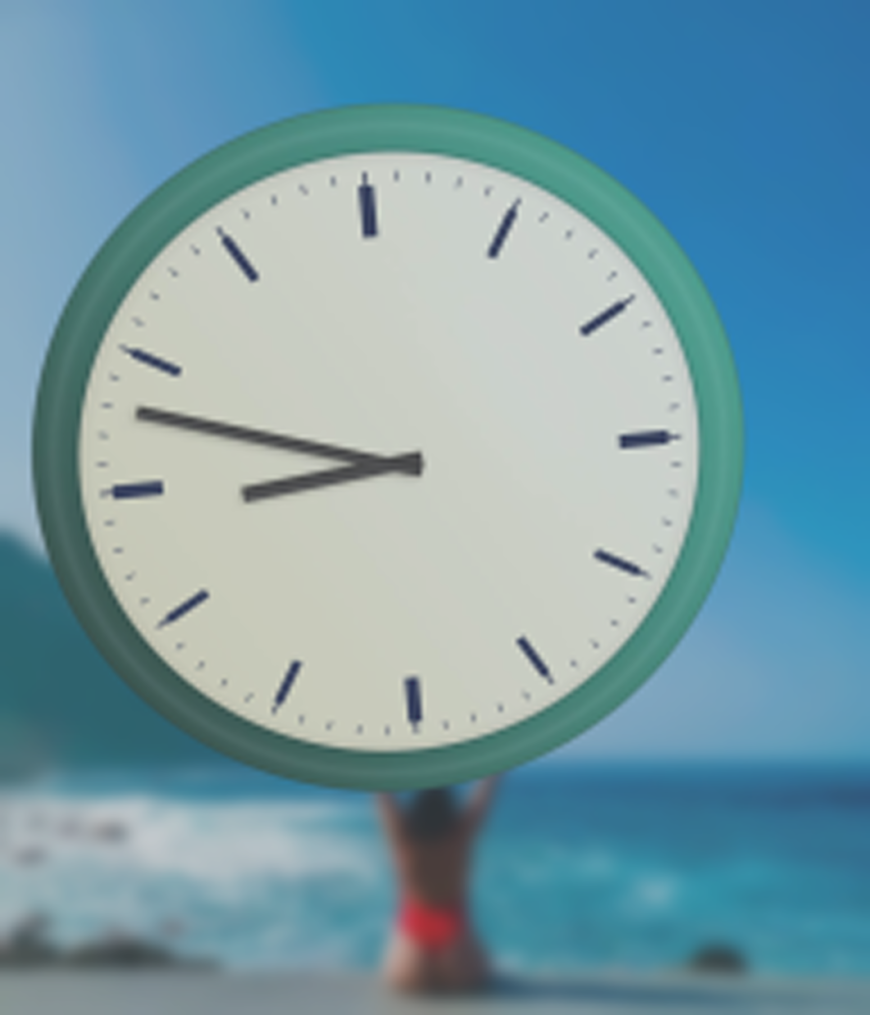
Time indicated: 8:48
